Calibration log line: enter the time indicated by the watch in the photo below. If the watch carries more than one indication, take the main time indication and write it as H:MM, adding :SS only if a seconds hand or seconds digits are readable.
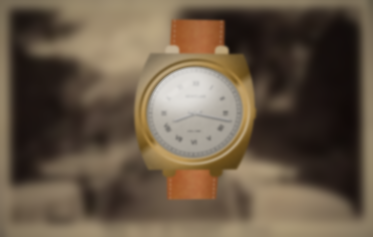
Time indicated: 8:17
